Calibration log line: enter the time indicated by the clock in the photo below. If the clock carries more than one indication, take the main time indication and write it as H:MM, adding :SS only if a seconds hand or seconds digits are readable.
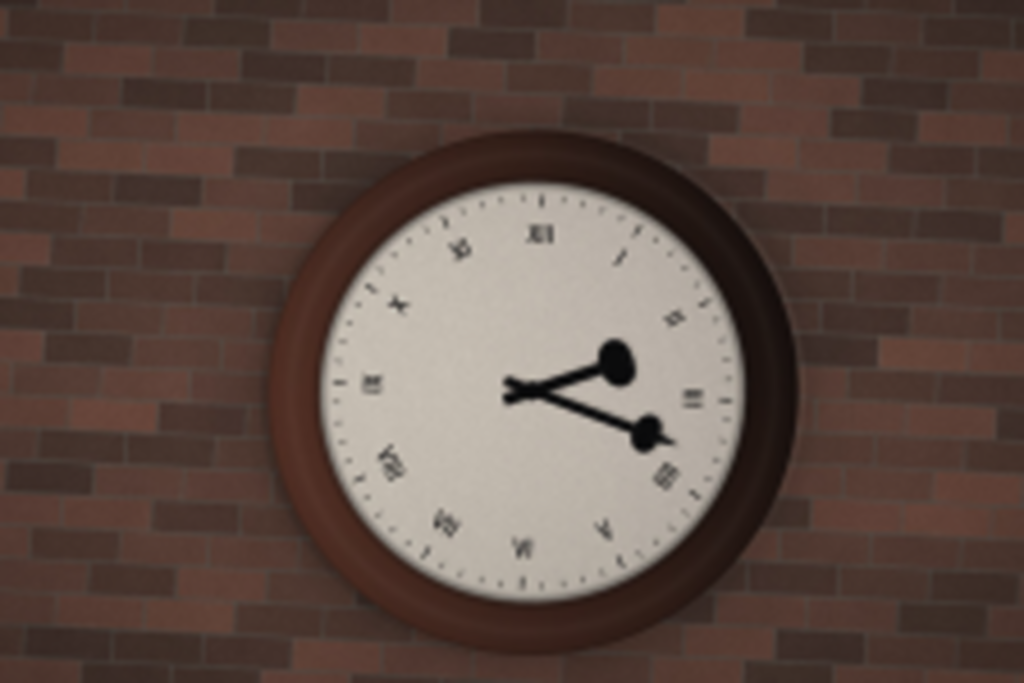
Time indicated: 2:18
